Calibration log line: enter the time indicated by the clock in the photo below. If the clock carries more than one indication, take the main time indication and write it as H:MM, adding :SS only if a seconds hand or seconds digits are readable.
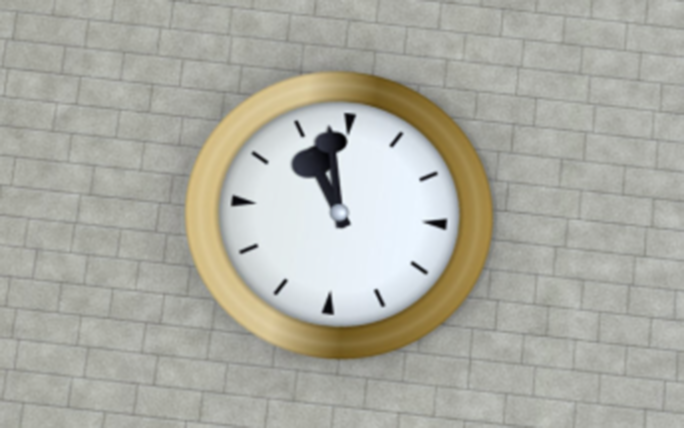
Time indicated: 10:58
